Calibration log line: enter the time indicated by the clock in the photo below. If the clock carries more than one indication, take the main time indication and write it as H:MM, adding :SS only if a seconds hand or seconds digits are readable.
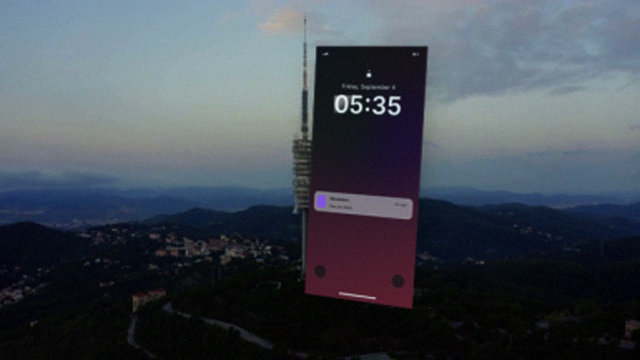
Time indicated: 5:35
